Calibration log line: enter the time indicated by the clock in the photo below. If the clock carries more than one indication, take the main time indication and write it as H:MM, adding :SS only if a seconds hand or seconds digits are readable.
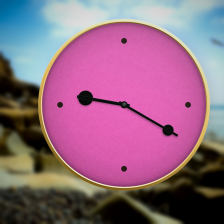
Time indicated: 9:20
